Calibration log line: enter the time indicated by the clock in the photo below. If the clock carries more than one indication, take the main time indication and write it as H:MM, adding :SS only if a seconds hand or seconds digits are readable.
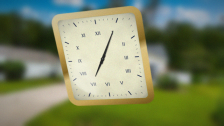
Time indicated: 7:05
